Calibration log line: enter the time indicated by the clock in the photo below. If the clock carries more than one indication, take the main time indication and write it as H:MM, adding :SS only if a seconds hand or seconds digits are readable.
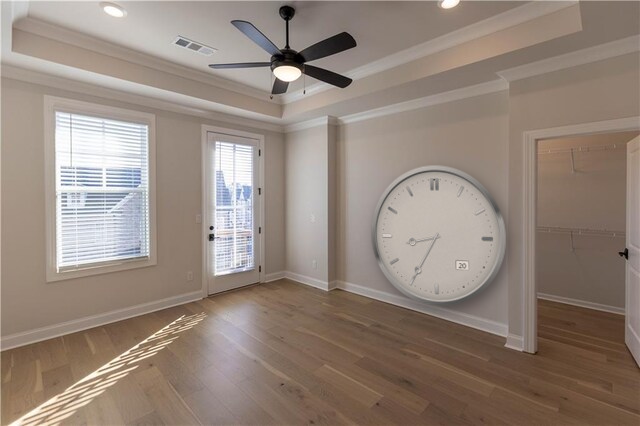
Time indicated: 8:35
